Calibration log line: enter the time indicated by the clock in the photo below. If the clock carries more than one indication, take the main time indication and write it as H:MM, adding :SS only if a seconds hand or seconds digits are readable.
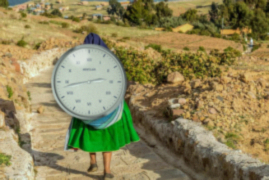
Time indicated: 2:43
